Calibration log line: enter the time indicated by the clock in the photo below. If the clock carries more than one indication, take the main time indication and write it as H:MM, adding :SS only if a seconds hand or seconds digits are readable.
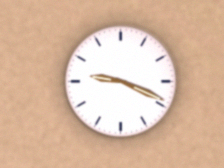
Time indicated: 9:19
